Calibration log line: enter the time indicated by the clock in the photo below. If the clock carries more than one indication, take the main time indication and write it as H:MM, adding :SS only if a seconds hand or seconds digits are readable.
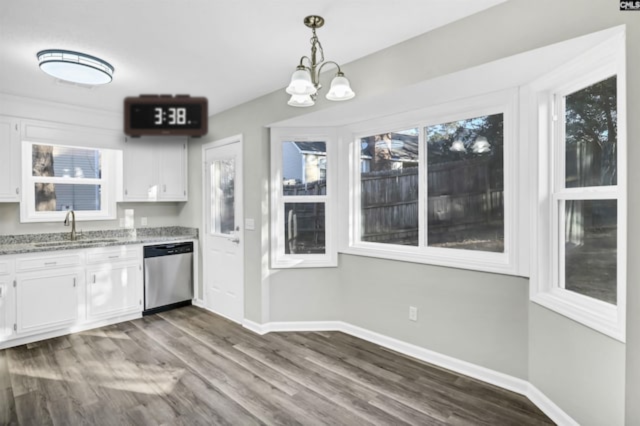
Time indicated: 3:38
